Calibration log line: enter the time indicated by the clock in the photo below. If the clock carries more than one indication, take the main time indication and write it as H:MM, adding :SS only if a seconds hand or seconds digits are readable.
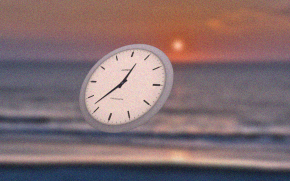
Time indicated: 12:37
